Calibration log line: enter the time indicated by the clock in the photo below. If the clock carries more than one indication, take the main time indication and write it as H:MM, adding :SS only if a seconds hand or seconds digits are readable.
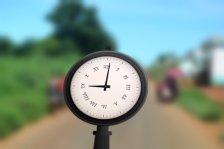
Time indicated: 9:01
